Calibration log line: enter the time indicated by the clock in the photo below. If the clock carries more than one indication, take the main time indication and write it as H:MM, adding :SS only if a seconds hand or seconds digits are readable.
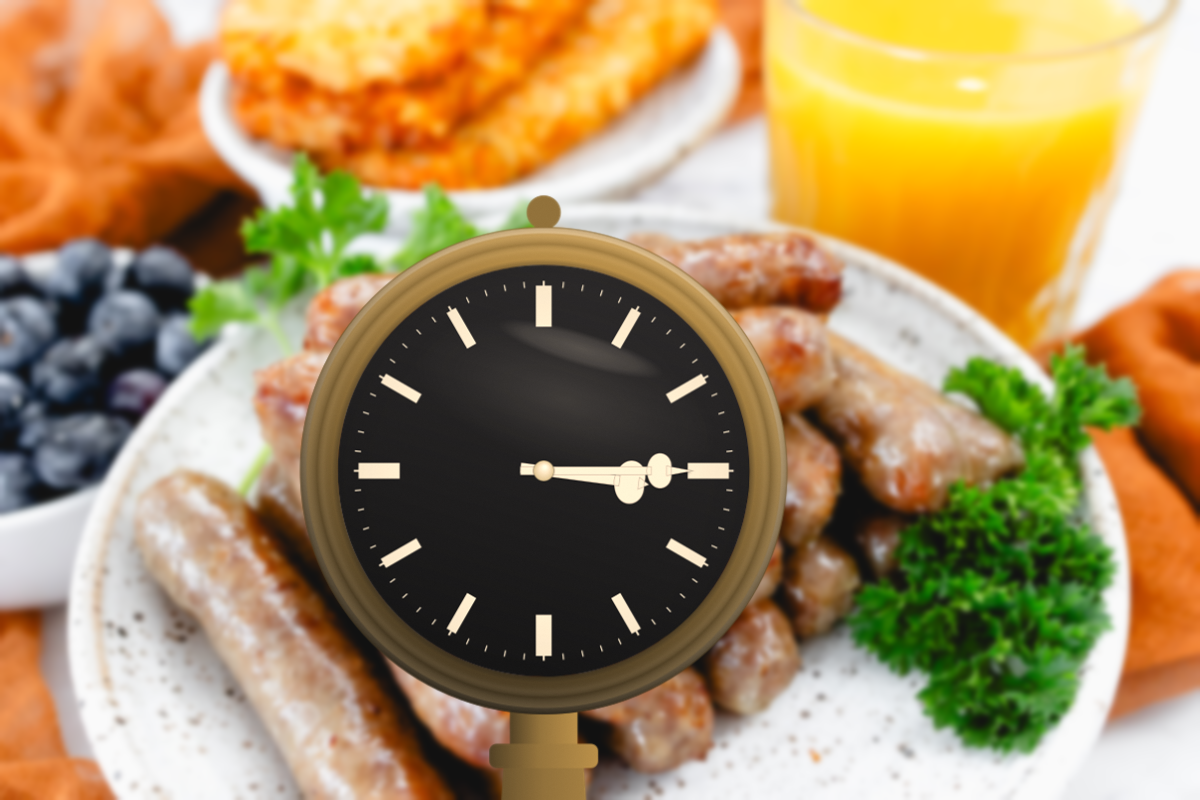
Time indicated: 3:15
